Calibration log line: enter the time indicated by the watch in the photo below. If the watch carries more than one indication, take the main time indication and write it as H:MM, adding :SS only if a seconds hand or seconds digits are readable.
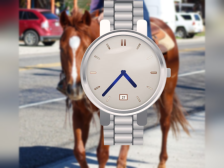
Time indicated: 4:37
